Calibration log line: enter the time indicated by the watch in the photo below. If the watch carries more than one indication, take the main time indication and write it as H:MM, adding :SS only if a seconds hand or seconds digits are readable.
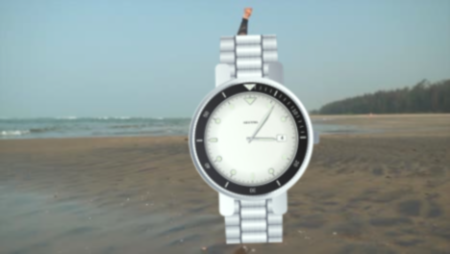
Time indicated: 3:06
